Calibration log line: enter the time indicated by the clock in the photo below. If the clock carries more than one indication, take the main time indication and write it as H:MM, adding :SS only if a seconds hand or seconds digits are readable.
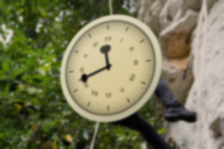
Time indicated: 11:42
